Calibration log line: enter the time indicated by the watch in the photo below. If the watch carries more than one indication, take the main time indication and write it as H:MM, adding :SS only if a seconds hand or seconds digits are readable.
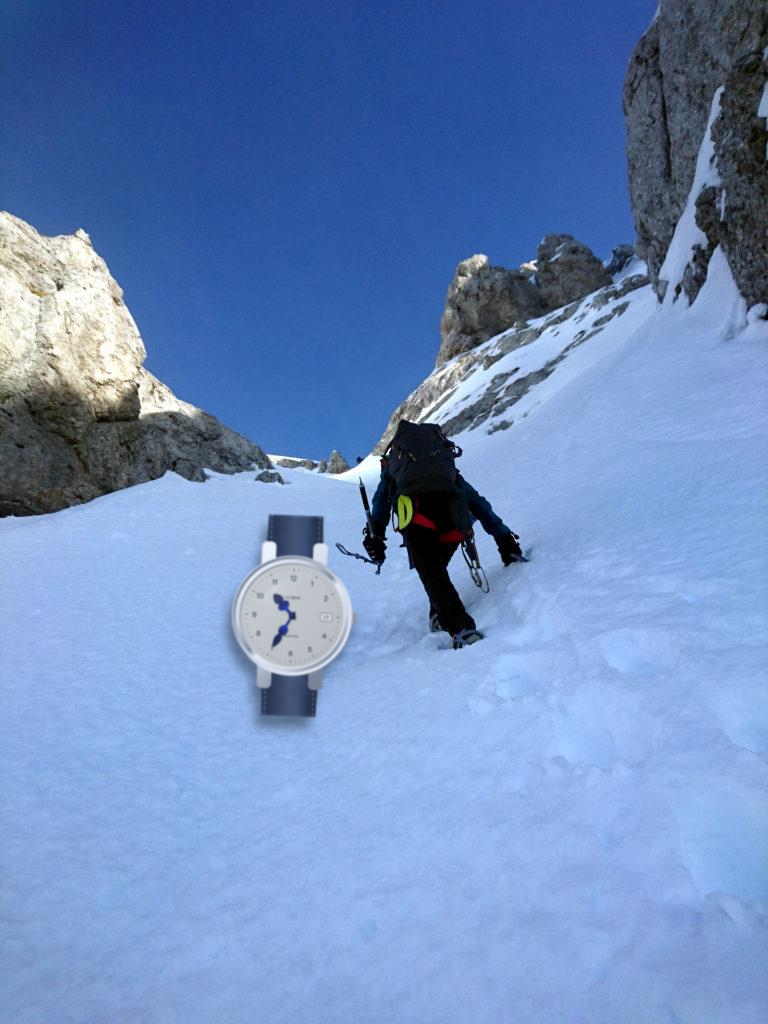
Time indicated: 10:35
